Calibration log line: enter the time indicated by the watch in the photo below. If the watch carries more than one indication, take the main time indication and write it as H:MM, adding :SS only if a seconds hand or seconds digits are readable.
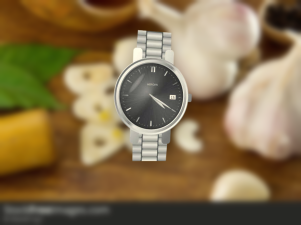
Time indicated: 4:20
